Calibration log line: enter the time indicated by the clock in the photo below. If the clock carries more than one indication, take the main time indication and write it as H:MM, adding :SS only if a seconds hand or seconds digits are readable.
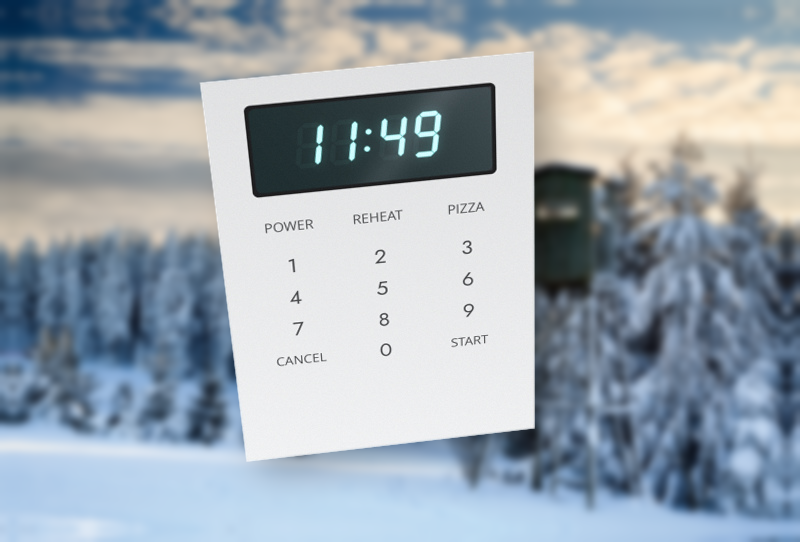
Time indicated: 11:49
